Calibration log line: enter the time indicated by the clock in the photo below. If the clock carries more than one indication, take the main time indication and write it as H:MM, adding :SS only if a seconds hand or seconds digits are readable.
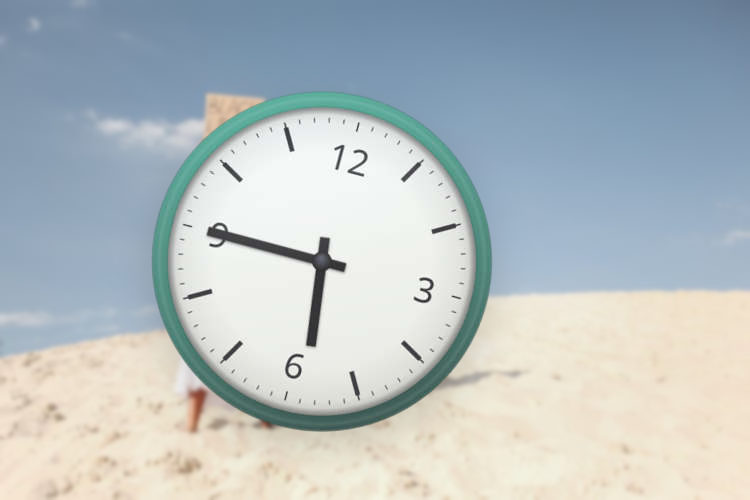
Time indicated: 5:45
